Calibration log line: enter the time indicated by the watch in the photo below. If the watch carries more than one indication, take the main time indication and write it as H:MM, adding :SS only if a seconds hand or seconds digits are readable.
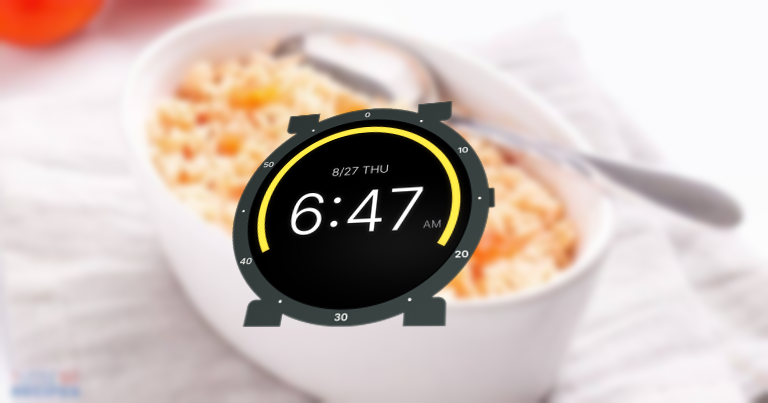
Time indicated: 6:47
